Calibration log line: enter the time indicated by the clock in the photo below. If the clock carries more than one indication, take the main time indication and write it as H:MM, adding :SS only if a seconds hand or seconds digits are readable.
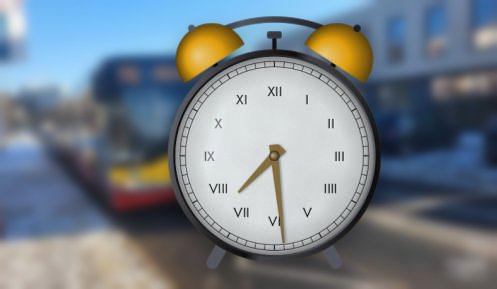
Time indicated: 7:29
